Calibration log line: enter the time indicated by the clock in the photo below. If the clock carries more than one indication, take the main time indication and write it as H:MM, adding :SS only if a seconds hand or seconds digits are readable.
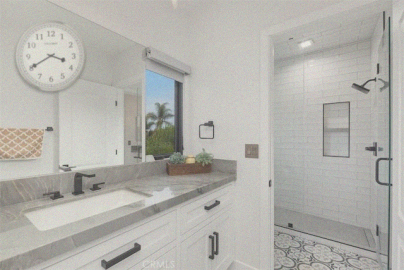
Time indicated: 3:40
